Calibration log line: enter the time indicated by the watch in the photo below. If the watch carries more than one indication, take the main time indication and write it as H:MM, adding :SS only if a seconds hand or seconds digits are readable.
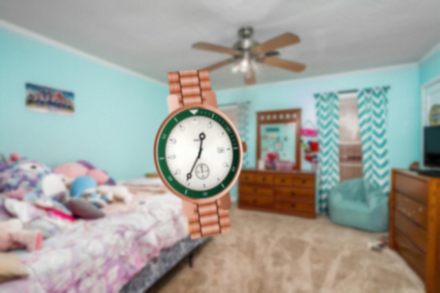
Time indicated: 12:36
